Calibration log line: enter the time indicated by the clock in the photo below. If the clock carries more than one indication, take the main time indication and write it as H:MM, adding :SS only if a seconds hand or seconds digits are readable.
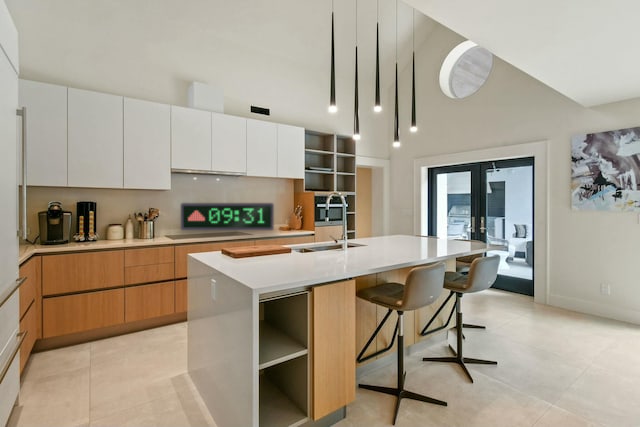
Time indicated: 9:31
